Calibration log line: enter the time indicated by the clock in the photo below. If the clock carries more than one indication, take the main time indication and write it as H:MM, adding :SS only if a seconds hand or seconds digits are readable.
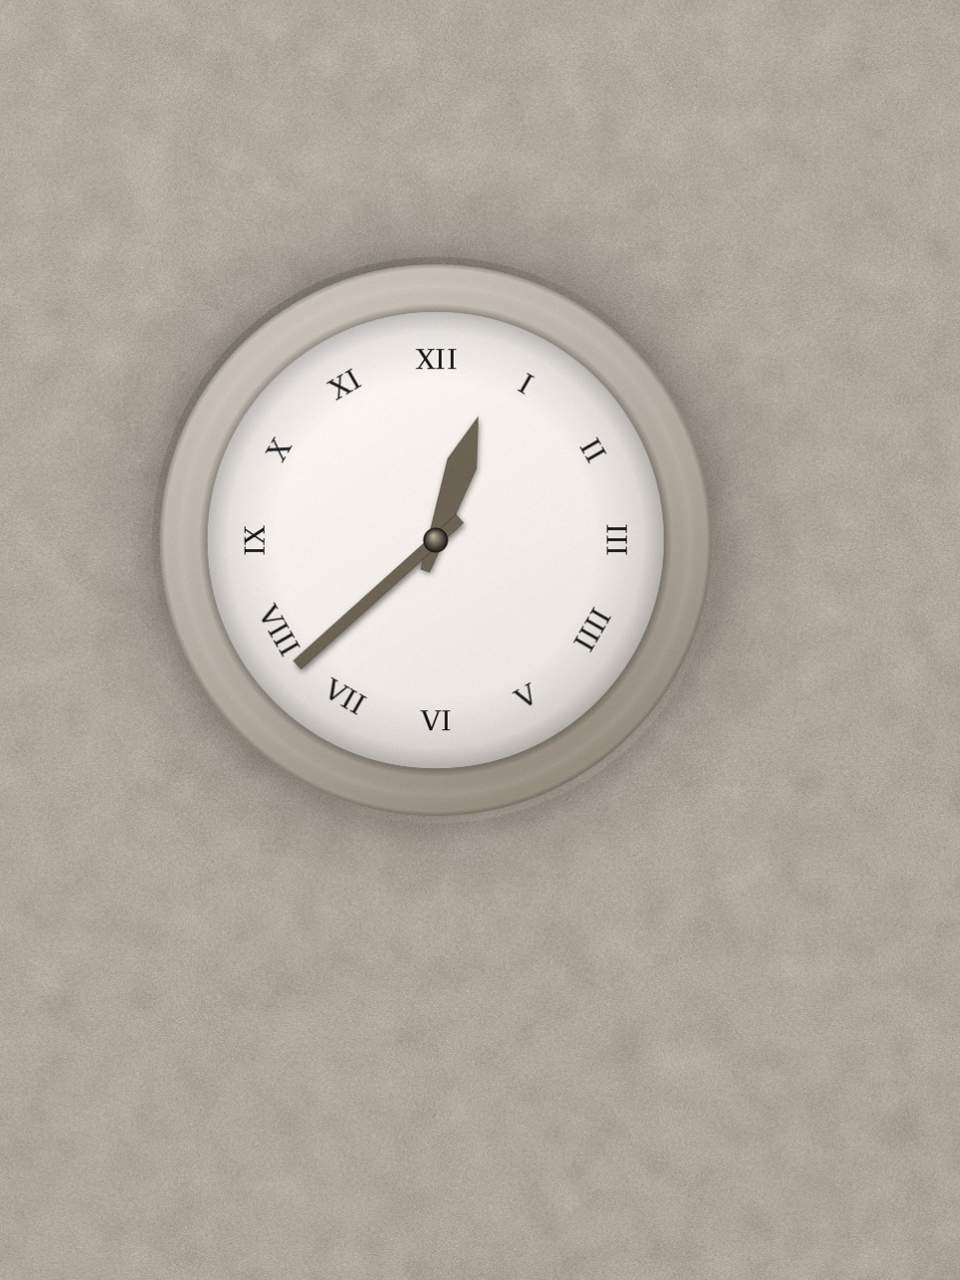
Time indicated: 12:38
